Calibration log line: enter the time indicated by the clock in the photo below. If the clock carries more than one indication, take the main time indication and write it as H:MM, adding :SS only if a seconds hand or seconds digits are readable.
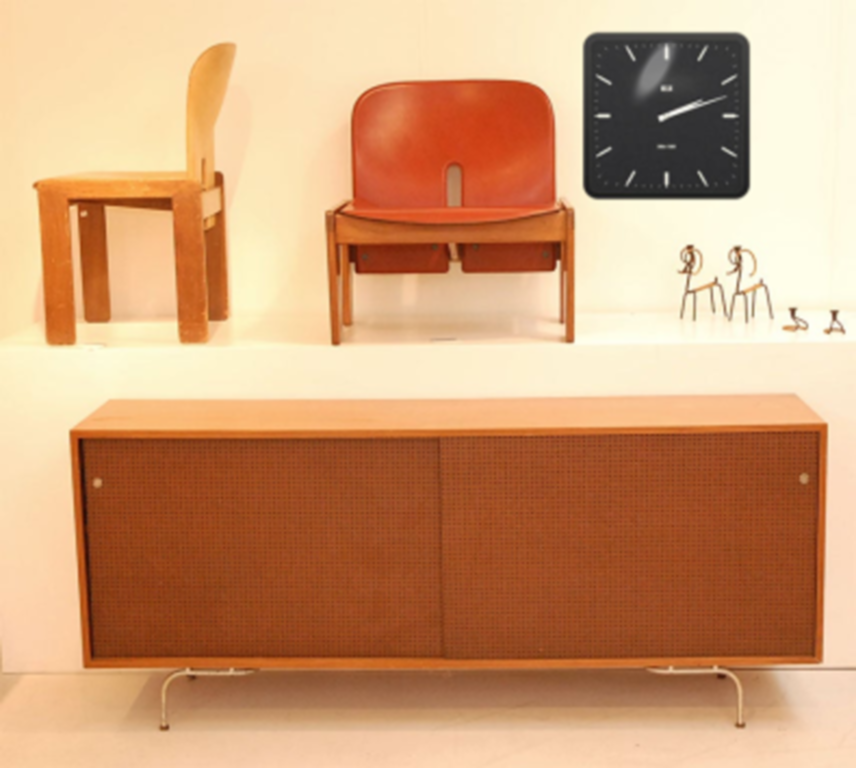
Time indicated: 2:12
